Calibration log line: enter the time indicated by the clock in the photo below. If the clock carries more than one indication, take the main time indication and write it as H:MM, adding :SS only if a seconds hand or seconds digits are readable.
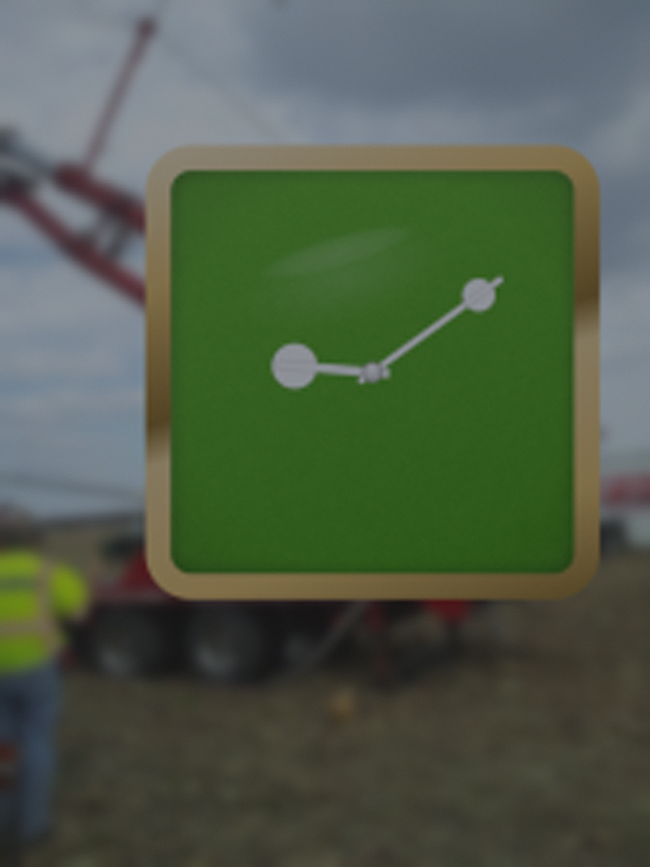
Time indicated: 9:09
